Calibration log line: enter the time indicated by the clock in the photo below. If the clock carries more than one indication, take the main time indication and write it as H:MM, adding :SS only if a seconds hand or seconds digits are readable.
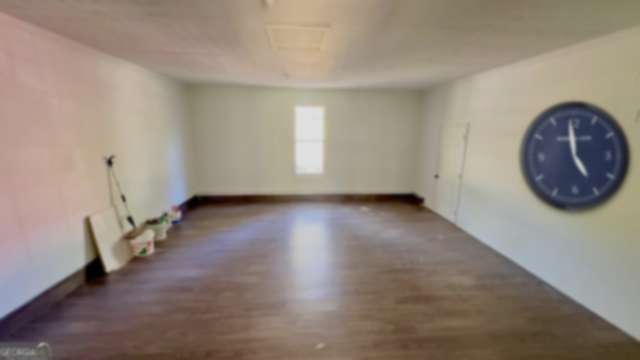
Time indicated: 4:59
